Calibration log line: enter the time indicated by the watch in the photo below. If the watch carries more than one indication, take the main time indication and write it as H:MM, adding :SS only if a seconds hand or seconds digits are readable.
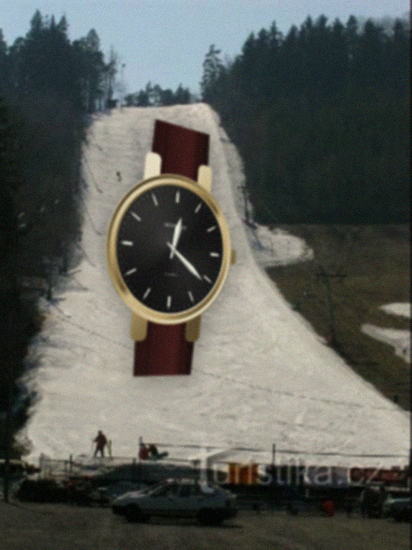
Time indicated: 12:21
